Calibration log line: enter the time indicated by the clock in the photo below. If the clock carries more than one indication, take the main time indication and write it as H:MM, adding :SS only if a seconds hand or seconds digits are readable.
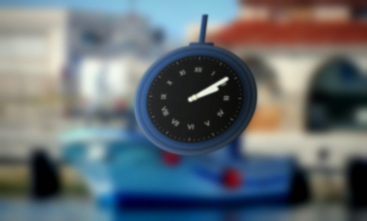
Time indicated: 2:09
